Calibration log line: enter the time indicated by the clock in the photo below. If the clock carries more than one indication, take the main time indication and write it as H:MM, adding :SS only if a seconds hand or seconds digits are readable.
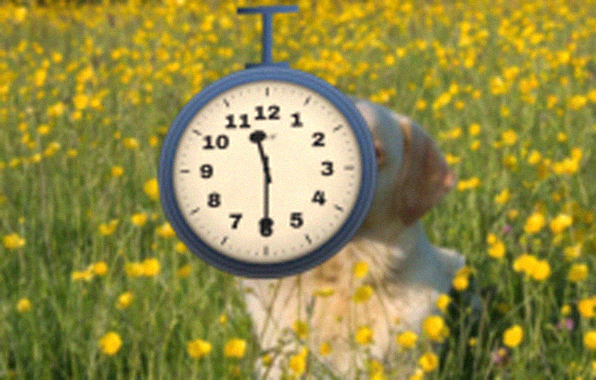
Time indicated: 11:30
